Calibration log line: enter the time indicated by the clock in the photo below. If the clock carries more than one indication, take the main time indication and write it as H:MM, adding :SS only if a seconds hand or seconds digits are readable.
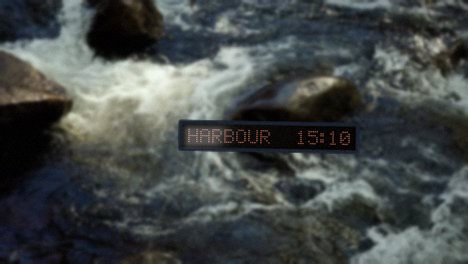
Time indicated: 15:10
